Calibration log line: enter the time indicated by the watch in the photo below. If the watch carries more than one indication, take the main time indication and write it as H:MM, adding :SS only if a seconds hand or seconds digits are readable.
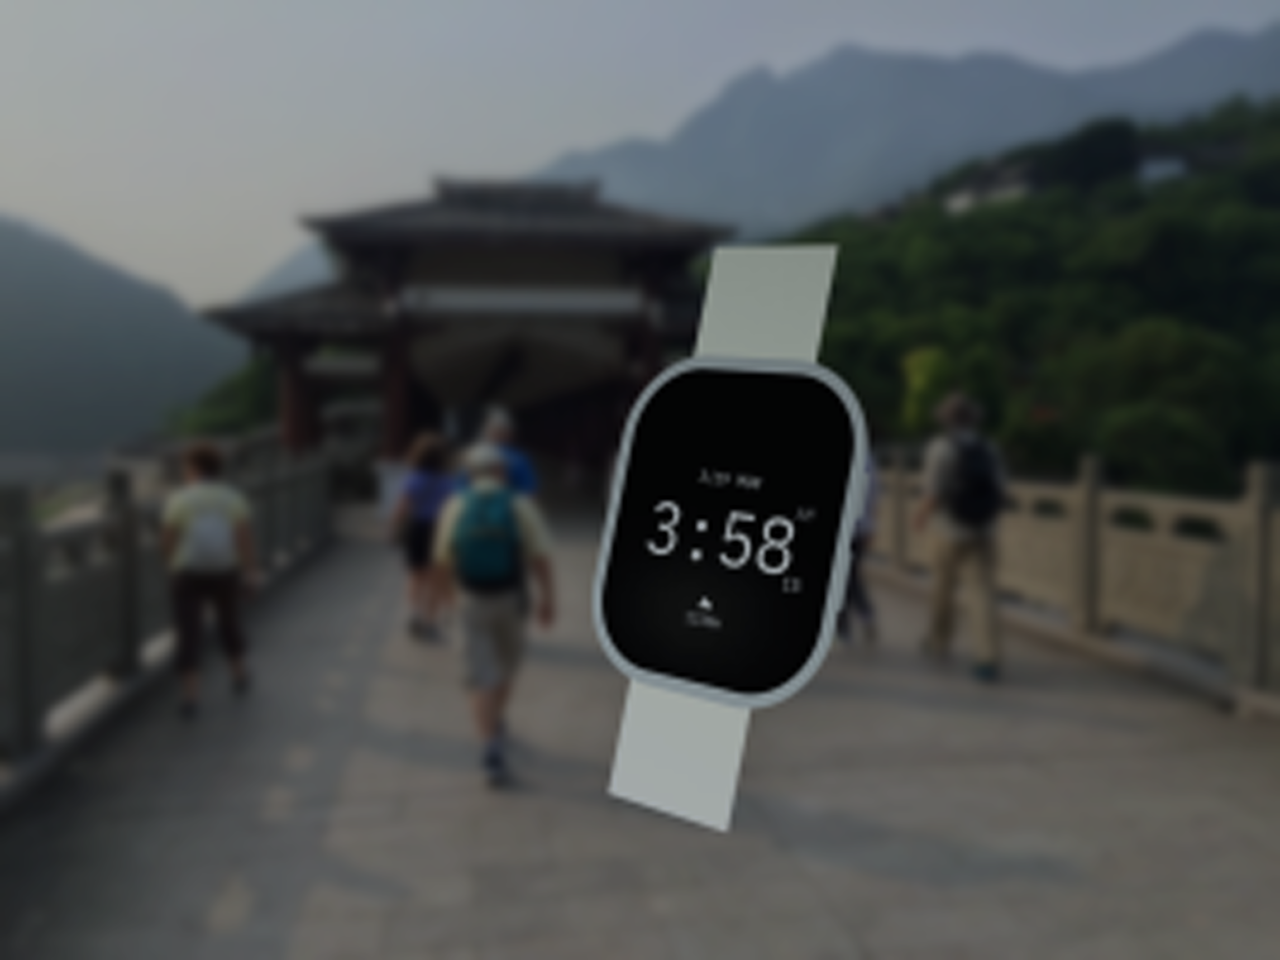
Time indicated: 3:58
